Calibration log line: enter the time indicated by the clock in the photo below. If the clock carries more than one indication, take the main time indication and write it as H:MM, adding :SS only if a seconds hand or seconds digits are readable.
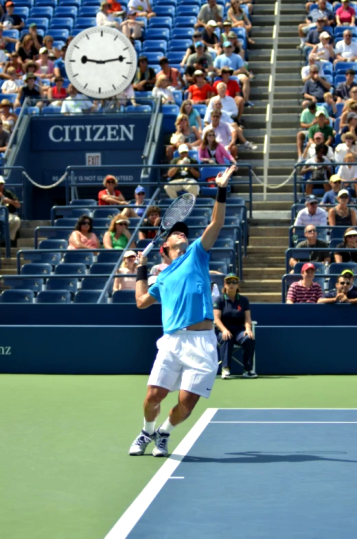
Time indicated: 9:13
